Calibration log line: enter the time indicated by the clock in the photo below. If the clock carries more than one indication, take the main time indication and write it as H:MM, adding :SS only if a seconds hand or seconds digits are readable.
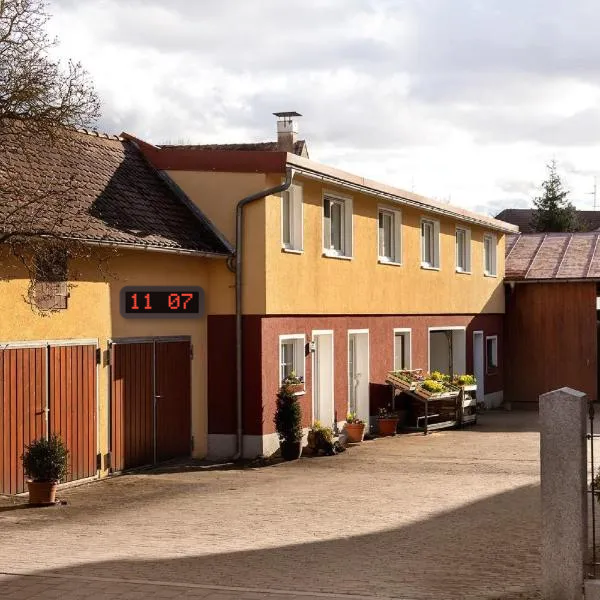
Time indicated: 11:07
